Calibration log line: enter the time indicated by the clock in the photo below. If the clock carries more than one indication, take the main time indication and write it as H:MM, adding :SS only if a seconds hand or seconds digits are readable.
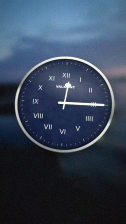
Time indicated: 12:15
